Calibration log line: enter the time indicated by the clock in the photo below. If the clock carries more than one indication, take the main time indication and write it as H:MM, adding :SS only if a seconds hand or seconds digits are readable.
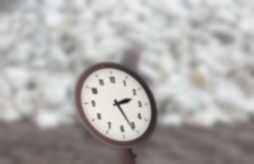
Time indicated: 2:26
